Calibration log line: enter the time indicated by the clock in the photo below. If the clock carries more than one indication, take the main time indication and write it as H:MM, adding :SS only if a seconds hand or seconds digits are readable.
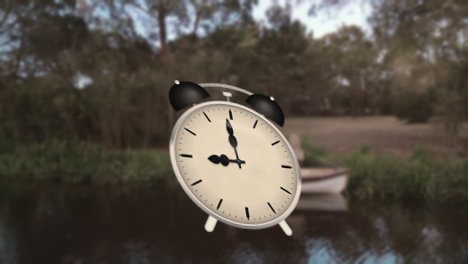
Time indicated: 8:59
